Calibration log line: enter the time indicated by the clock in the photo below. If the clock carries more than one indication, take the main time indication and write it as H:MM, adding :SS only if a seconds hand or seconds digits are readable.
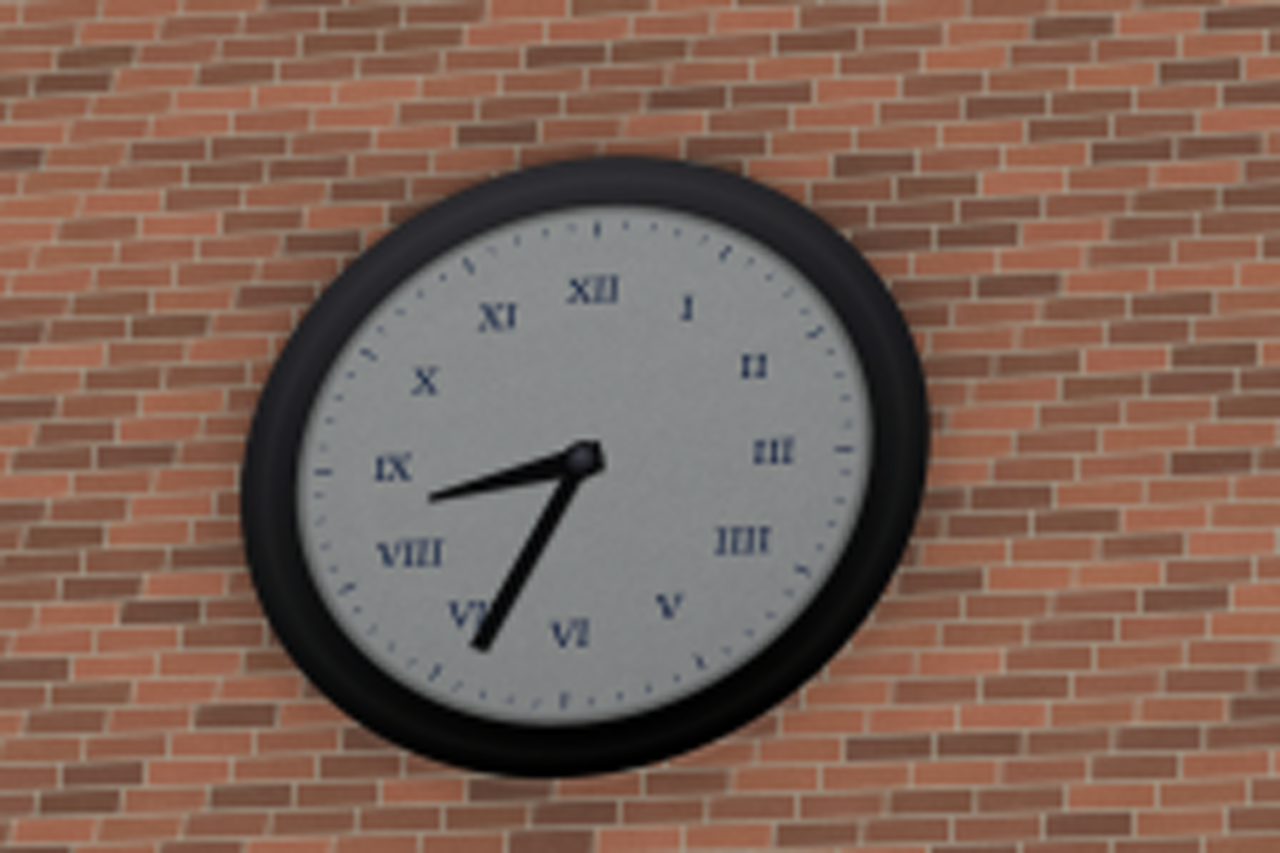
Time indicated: 8:34
